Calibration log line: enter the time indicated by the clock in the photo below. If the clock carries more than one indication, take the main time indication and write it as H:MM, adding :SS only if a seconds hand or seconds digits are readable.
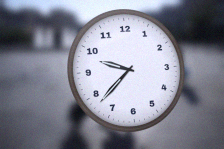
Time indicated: 9:38
